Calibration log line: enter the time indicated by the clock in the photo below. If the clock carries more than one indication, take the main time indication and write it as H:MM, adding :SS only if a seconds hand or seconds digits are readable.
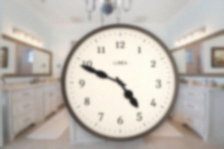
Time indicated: 4:49
